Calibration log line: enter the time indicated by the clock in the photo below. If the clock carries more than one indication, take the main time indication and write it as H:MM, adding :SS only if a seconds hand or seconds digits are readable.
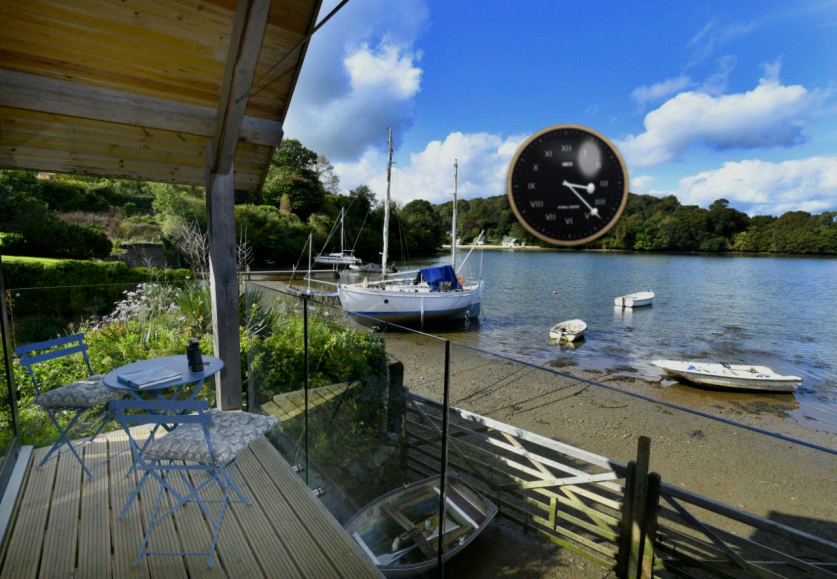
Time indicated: 3:23
